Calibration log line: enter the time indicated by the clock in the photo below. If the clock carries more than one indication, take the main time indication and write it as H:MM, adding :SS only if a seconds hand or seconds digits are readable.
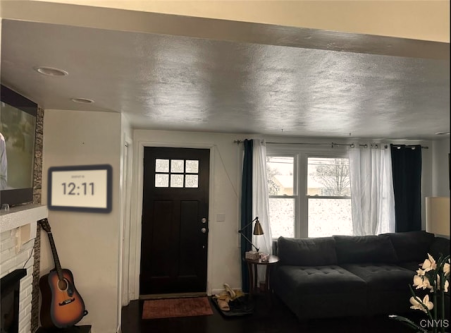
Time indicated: 12:11
